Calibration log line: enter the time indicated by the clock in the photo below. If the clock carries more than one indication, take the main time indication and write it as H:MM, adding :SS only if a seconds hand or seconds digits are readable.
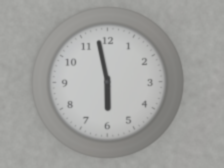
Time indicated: 5:58
